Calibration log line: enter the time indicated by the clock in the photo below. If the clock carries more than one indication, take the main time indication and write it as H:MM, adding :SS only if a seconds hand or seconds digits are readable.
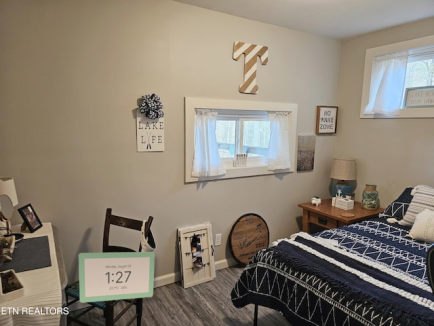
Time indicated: 1:27
